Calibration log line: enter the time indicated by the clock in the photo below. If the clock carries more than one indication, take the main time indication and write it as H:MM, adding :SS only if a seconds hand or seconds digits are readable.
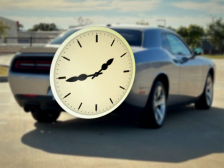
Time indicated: 1:44
